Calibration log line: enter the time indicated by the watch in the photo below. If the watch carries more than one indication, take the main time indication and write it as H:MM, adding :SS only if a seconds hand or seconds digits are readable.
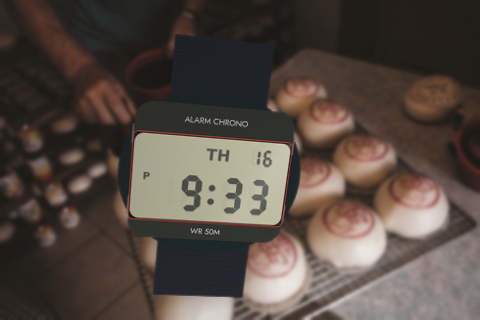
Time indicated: 9:33
